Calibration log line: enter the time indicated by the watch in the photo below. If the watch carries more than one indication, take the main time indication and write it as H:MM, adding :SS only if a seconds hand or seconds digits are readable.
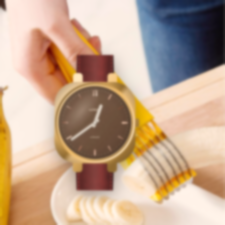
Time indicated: 12:39
